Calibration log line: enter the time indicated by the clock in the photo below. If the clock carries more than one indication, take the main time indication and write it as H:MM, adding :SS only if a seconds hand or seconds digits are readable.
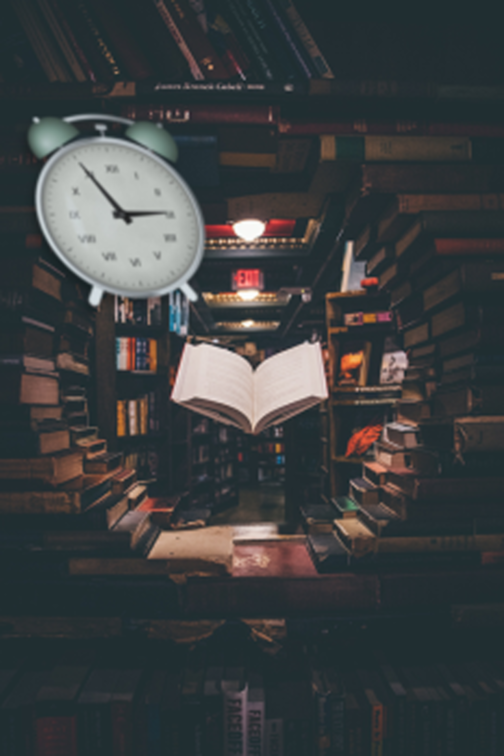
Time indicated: 2:55
